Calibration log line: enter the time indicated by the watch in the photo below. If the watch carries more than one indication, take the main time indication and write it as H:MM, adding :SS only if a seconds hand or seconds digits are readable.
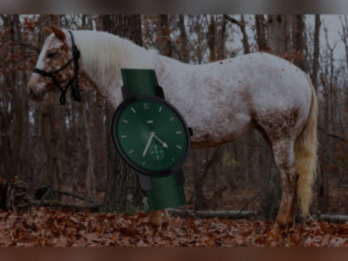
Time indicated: 4:36
